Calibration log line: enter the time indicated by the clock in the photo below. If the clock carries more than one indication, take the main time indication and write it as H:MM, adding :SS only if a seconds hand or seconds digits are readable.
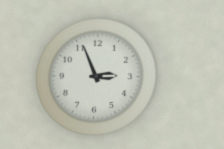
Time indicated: 2:56
